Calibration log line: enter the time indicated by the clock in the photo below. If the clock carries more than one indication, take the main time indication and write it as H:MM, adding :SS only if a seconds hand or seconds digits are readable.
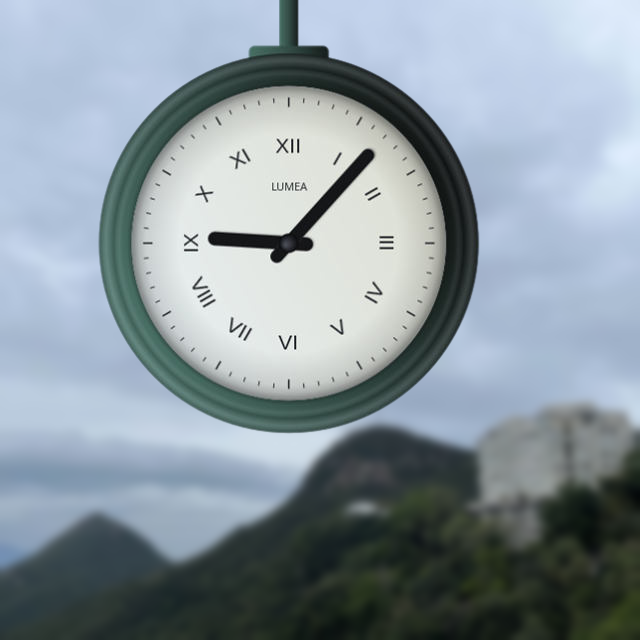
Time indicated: 9:07
